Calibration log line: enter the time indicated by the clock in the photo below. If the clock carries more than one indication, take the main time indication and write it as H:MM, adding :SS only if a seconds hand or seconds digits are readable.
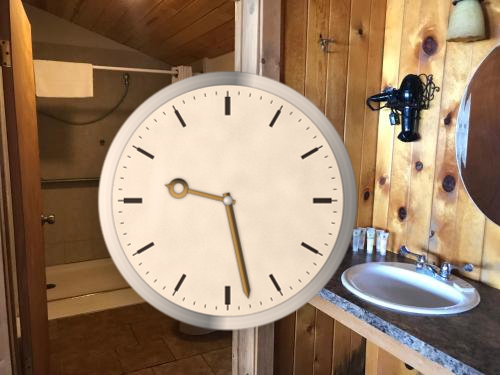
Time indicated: 9:28
